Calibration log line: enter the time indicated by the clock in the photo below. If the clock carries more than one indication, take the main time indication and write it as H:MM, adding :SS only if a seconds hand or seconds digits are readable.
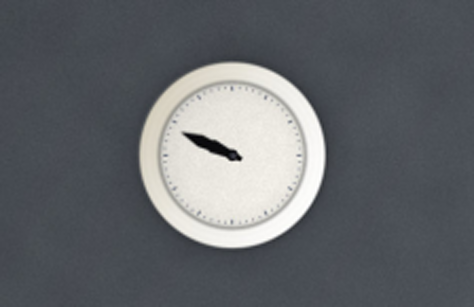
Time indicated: 9:49
